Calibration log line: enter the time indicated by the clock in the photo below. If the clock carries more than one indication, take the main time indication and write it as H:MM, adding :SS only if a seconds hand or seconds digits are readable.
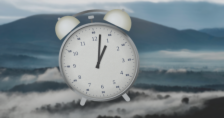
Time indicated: 1:02
